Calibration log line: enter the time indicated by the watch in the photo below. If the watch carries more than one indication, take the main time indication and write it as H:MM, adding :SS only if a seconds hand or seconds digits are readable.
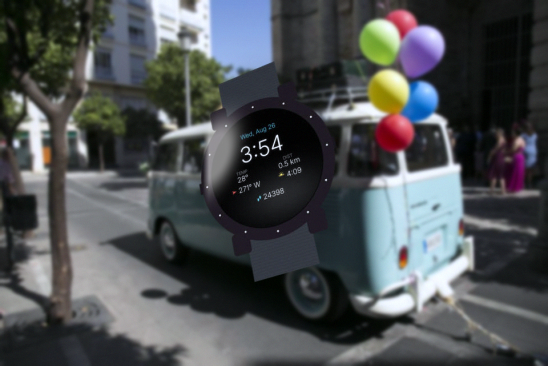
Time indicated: 3:54
